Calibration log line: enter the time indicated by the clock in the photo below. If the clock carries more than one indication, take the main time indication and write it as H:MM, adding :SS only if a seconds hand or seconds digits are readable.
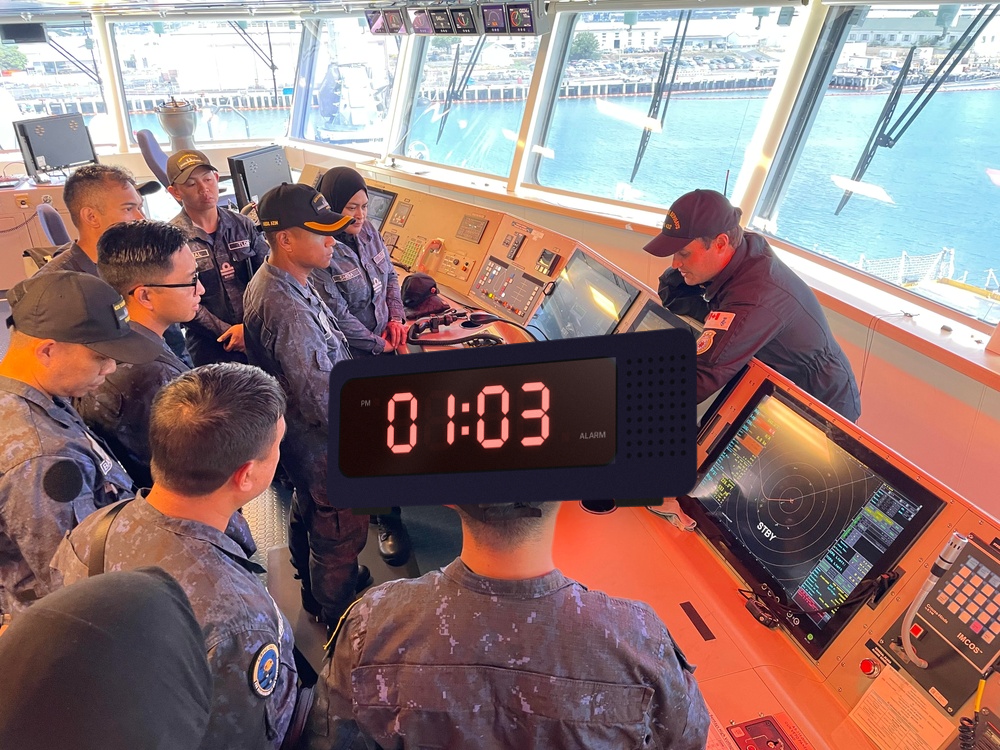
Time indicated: 1:03
